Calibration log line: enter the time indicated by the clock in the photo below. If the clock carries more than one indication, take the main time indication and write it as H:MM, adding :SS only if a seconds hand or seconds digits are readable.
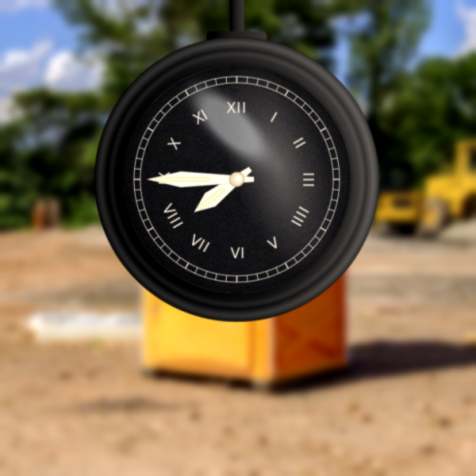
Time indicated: 7:45
